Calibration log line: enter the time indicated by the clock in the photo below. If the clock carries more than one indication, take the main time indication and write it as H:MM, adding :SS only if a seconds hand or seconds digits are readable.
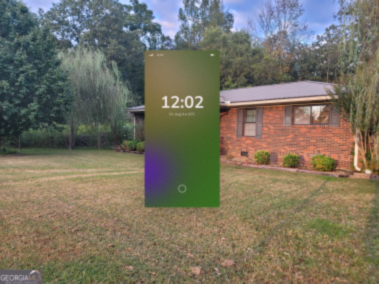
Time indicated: 12:02
